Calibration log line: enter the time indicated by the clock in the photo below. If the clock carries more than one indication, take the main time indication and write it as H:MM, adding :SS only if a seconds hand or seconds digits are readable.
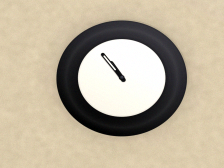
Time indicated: 10:54
